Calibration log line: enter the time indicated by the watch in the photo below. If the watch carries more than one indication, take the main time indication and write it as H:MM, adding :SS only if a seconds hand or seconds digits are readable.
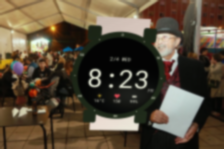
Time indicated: 8:23
